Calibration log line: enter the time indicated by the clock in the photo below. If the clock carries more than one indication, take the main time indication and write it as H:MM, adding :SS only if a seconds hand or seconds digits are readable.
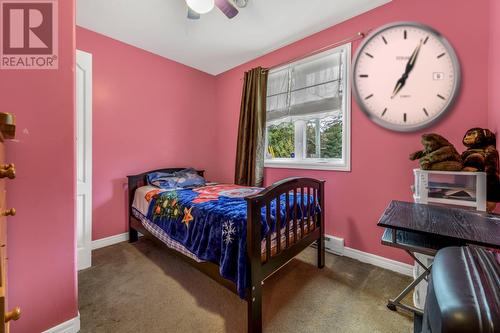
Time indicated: 7:04
